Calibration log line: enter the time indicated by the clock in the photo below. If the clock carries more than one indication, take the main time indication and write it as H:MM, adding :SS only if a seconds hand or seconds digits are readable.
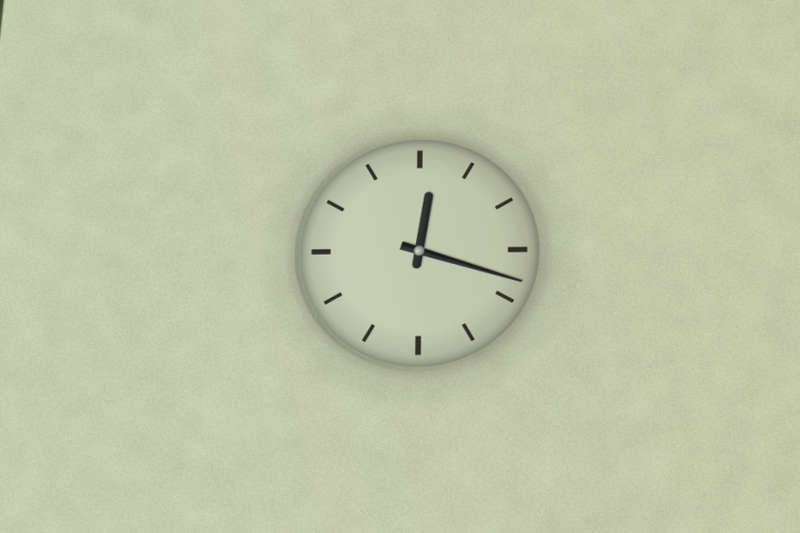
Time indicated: 12:18
